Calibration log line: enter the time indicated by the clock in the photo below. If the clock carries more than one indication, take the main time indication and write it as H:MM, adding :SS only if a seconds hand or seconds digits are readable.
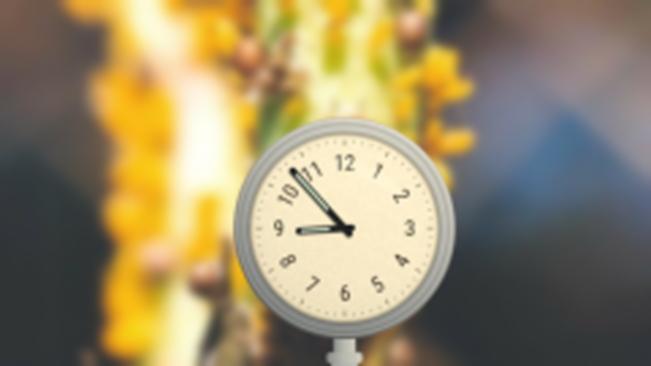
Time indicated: 8:53
